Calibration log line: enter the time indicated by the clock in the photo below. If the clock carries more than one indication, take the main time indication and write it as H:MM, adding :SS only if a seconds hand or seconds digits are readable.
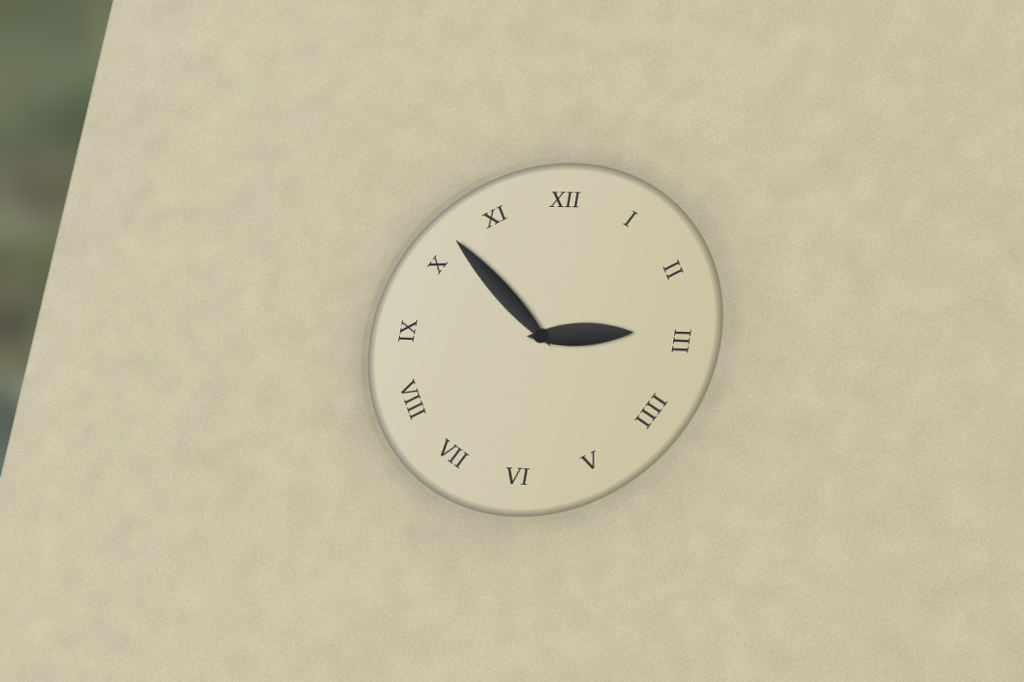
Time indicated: 2:52
